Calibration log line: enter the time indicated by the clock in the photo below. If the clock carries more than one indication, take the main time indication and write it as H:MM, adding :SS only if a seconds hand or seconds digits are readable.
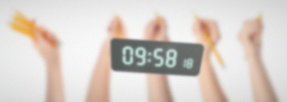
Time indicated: 9:58
